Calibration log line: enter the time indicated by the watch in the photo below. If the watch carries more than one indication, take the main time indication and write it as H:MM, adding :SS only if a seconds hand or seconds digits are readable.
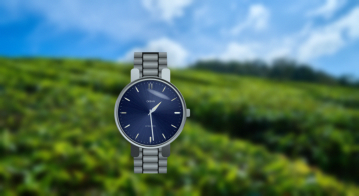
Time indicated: 1:29
